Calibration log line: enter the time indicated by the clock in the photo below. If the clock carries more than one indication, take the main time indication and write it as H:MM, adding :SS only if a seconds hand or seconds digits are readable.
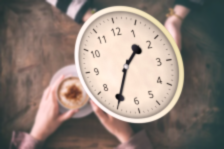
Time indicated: 1:35
